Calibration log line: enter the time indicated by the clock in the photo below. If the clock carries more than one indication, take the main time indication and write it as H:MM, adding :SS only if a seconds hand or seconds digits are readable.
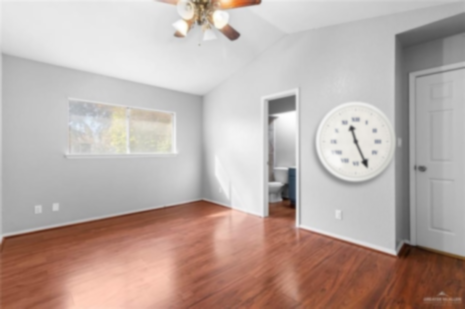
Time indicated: 11:26
